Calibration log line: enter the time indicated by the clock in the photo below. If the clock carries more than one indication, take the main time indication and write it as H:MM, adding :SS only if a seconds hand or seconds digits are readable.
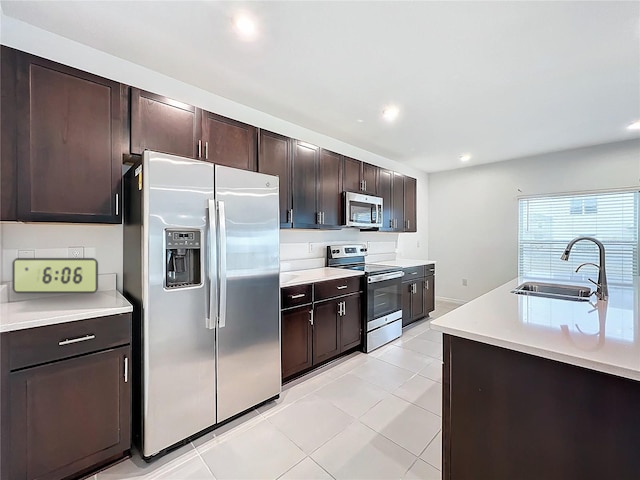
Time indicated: 6:06
